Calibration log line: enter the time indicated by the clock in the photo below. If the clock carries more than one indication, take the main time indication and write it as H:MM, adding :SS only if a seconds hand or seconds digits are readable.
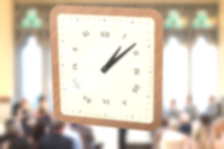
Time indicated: 1:08
